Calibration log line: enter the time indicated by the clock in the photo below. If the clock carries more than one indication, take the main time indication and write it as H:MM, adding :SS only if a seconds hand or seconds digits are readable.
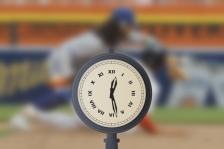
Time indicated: 12:28
